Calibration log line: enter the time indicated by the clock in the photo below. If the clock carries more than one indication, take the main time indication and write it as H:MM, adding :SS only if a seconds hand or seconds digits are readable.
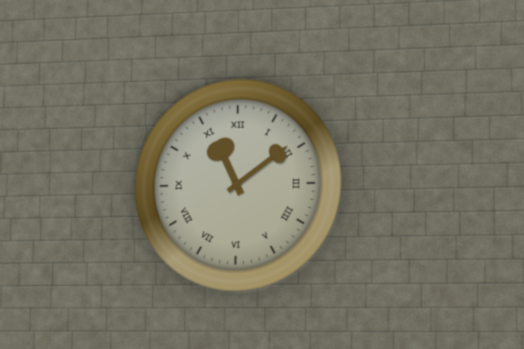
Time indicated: 11:09
